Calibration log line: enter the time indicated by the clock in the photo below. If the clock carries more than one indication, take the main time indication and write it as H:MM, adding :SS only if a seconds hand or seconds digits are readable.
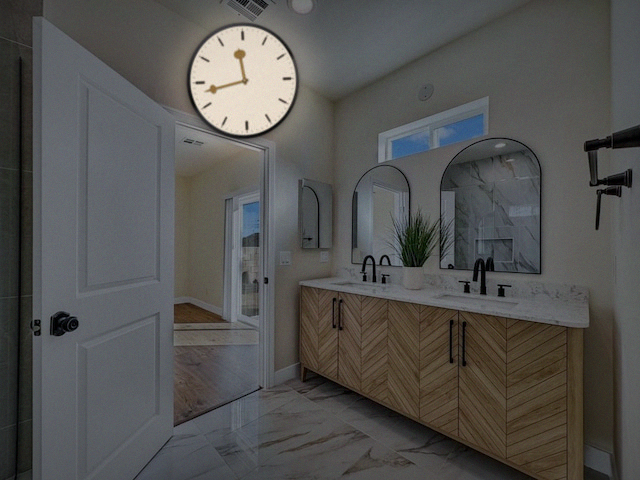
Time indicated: 11:43
